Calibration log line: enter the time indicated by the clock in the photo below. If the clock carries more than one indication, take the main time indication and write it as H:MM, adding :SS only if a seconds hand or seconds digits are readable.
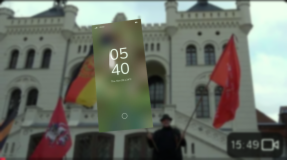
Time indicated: 5:40
